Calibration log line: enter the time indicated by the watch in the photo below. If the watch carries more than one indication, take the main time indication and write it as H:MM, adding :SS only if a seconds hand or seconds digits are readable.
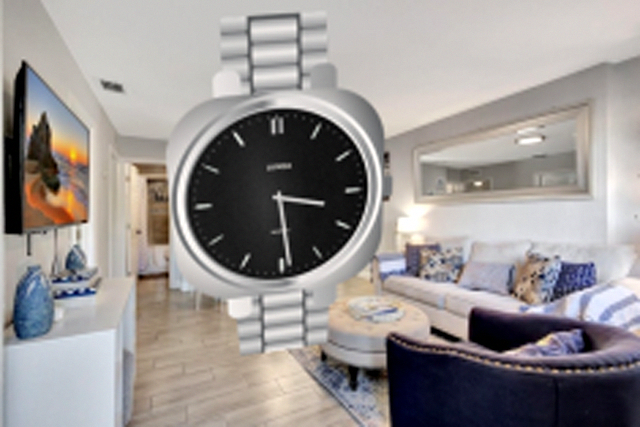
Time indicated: 3:29
